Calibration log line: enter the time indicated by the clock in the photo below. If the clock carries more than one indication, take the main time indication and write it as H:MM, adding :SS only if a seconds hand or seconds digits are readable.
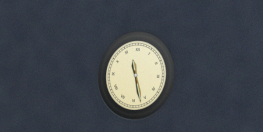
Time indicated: 11:27
